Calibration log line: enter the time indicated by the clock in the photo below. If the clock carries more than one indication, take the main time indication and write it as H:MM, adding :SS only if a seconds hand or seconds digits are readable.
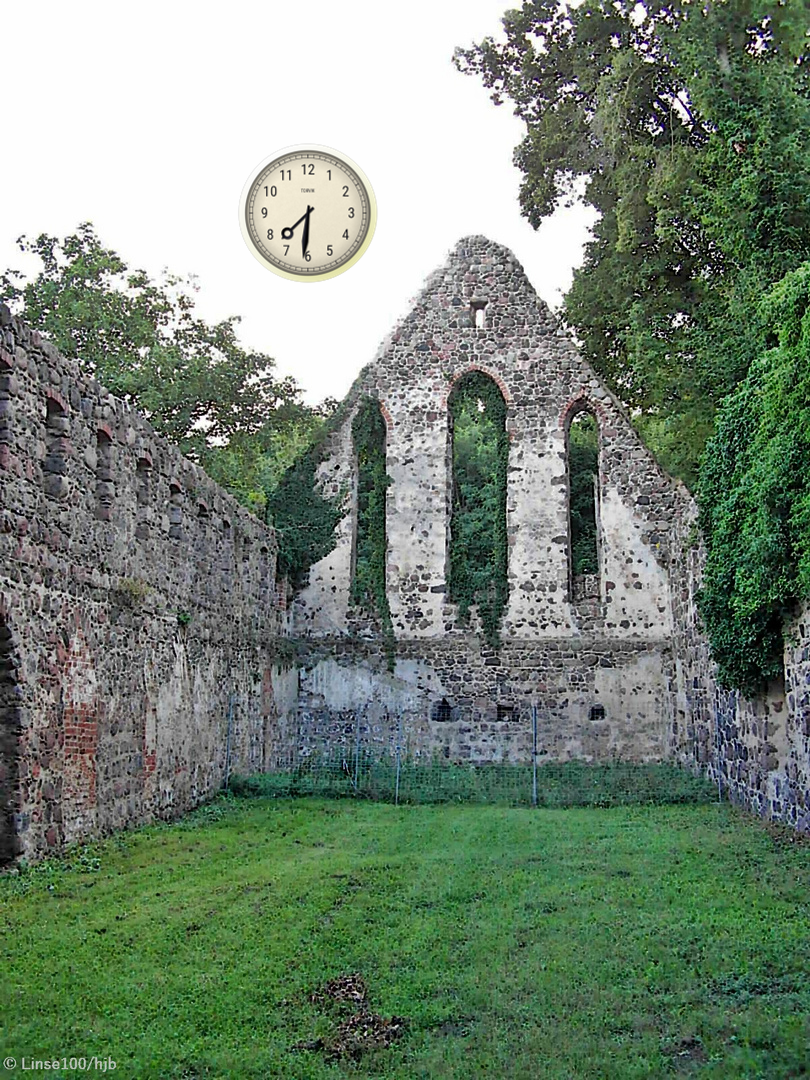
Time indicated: 7:31
